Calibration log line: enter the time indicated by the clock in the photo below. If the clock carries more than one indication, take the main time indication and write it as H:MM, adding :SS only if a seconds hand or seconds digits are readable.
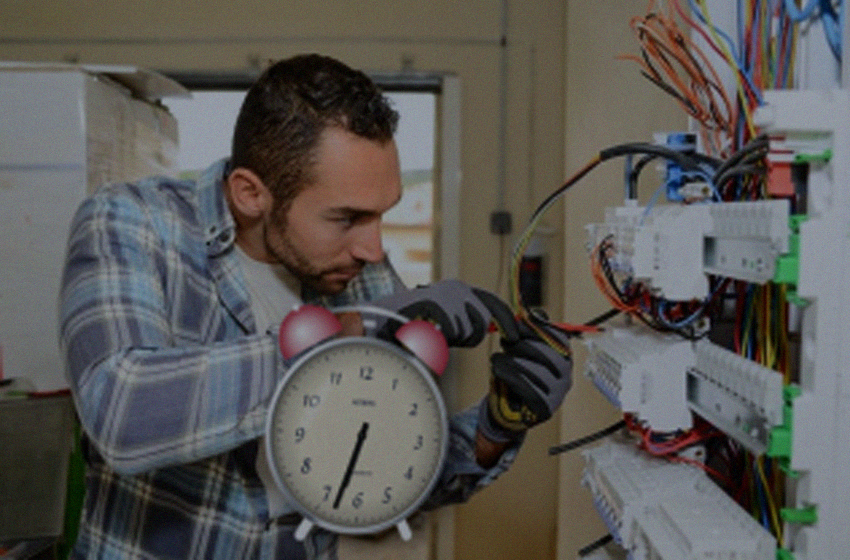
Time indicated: 6:33
